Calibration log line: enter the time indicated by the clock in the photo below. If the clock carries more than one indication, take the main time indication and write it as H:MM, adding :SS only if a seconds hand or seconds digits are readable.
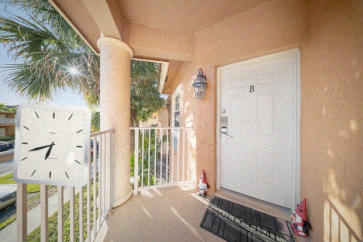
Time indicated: 6:42
